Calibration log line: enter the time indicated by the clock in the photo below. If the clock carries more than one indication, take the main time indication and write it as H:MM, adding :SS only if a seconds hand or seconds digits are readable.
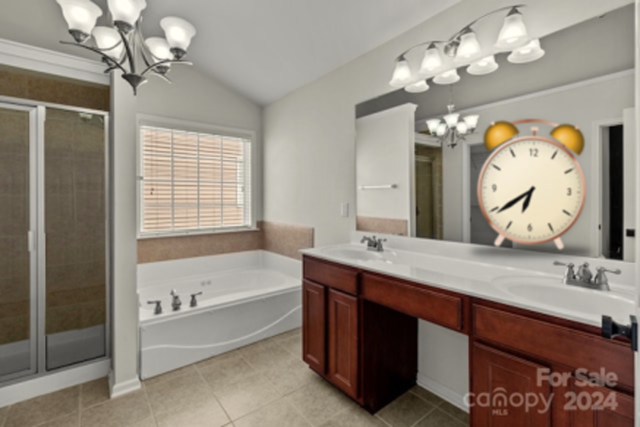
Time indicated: 6:39
